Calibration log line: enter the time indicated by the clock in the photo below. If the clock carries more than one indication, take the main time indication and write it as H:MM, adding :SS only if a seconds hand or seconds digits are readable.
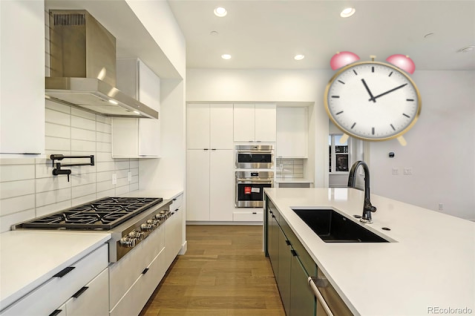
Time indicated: 11:10
